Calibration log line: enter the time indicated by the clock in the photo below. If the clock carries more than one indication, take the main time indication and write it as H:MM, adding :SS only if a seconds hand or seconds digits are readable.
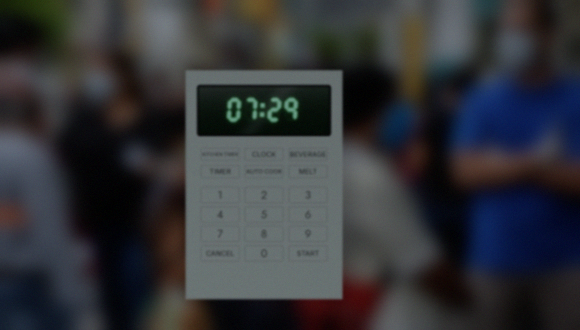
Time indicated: 7:29
